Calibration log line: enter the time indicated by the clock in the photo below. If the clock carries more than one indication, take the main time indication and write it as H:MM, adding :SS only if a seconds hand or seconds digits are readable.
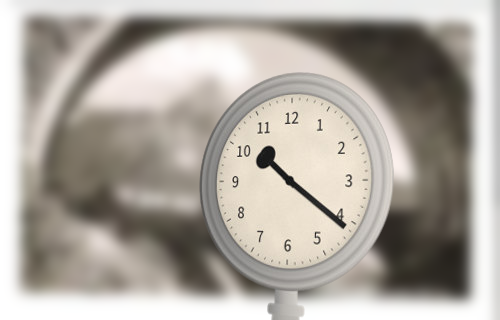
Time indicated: 10:21
